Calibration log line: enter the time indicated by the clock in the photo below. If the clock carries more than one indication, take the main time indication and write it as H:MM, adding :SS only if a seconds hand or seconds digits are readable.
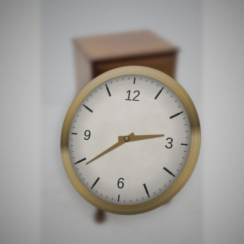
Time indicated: 2:39
